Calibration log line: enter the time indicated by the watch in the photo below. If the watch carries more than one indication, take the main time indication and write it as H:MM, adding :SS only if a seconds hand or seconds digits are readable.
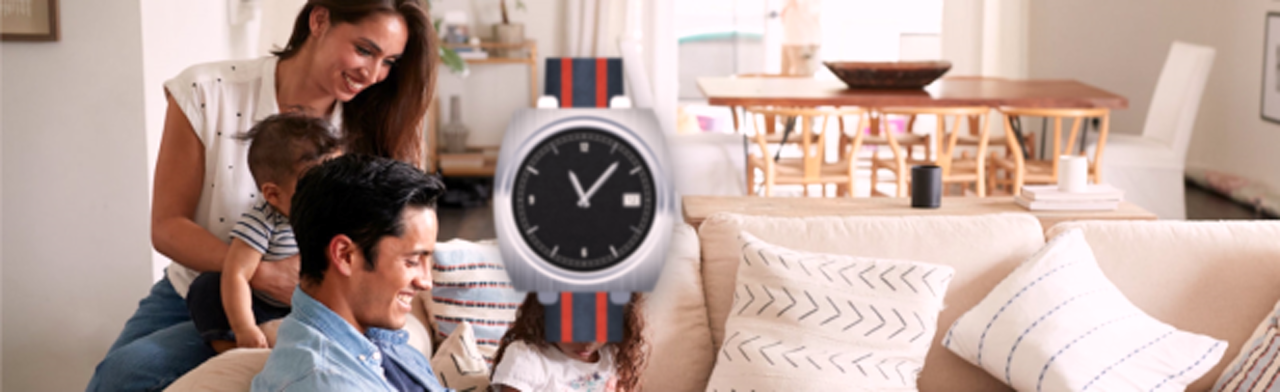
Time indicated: 11:07
